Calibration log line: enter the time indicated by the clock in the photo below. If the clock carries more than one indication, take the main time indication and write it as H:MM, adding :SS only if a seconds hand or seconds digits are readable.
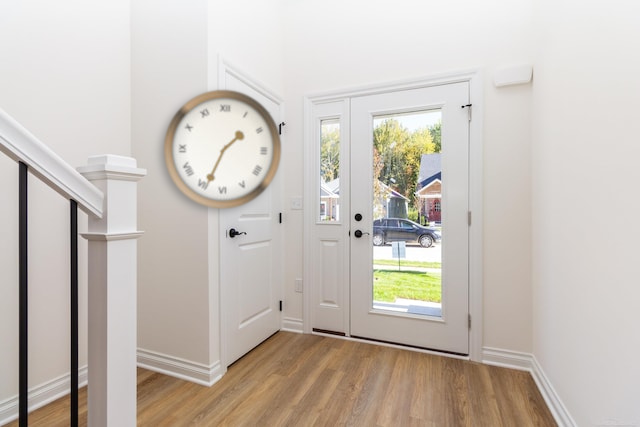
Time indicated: 1:34
